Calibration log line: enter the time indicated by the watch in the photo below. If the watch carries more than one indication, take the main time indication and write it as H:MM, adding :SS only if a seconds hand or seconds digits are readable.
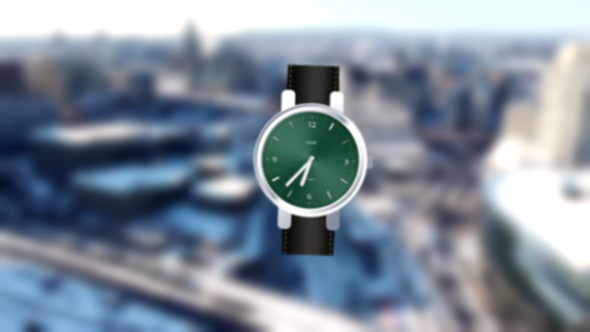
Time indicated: 6:37
